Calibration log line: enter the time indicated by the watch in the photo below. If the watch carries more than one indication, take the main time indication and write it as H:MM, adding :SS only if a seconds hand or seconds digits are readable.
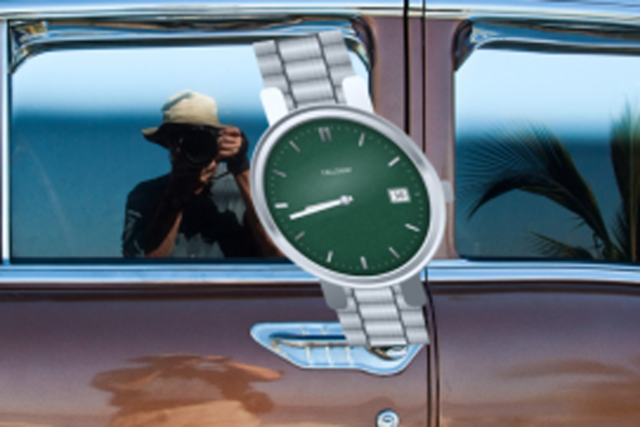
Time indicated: 8:43
